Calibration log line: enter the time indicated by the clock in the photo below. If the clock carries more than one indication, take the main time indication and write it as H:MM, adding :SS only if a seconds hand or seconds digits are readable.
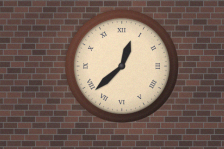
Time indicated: 12:38
